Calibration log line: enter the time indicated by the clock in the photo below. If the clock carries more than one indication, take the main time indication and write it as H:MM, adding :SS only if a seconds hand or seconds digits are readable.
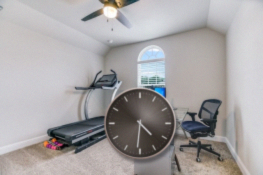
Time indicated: 4:31
